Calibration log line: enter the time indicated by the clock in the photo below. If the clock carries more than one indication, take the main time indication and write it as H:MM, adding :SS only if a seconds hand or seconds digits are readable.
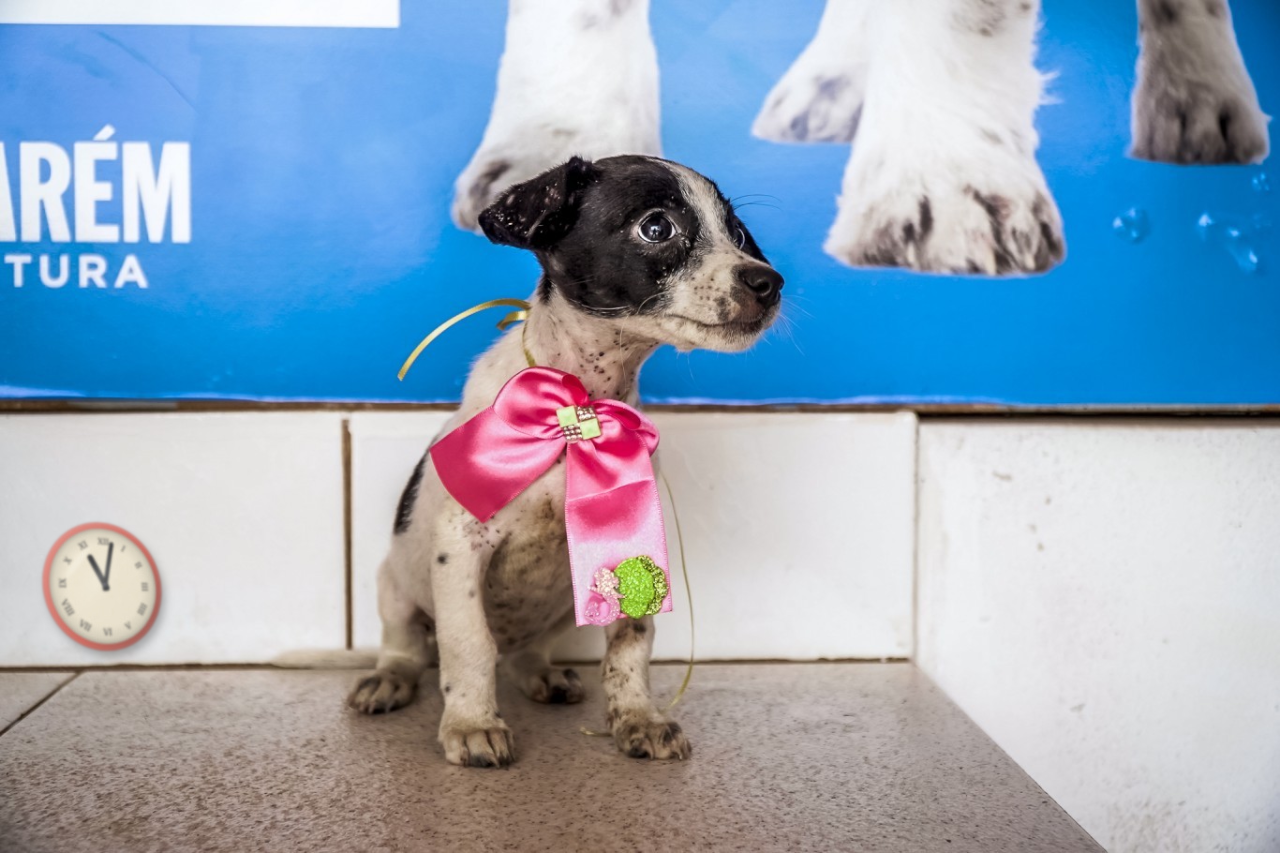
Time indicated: 11:02
